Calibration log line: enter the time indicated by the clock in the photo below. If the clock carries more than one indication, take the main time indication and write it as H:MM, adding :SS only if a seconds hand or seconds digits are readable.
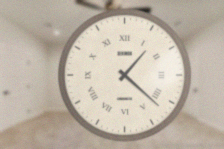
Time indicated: 1:22
